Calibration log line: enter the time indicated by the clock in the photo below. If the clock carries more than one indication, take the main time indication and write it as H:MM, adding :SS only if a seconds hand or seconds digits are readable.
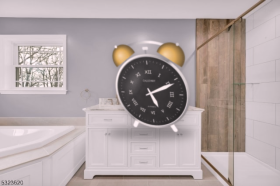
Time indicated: 5:11
